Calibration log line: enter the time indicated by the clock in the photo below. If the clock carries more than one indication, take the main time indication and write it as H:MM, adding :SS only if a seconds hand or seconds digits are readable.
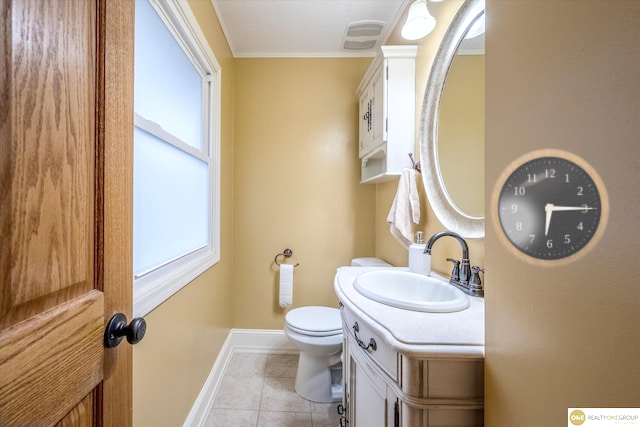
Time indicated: 6:15
